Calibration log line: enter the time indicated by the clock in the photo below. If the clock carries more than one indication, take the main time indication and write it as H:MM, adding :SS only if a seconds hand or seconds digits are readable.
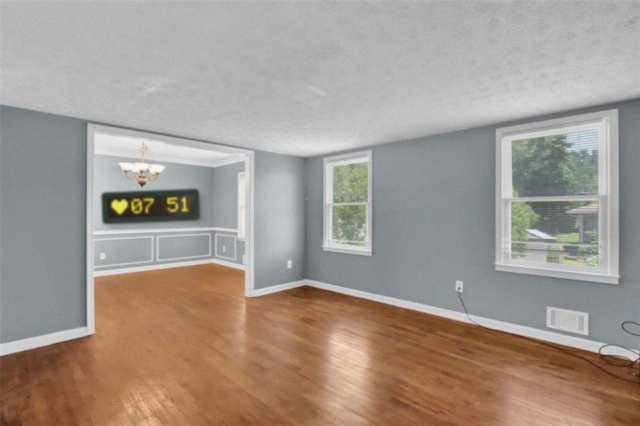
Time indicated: 7:51
